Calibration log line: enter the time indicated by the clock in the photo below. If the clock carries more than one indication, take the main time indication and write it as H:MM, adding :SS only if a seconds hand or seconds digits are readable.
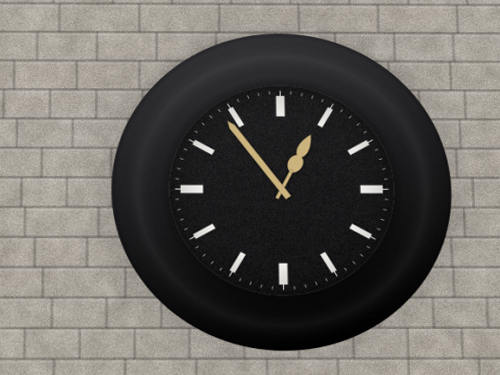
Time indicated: 12:54
